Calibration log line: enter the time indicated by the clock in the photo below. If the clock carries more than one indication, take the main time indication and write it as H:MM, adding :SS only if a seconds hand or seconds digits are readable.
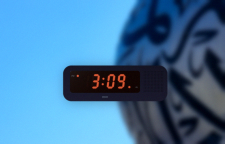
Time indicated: 3:09
